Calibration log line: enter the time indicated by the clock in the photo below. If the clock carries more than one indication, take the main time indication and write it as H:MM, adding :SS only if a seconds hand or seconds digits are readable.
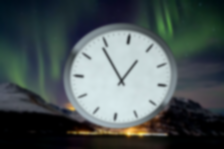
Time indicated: 12:54
